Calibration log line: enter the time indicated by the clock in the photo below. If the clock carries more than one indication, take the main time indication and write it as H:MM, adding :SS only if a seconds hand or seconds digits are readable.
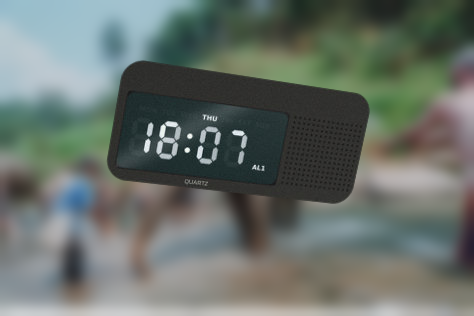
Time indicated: 18:07
